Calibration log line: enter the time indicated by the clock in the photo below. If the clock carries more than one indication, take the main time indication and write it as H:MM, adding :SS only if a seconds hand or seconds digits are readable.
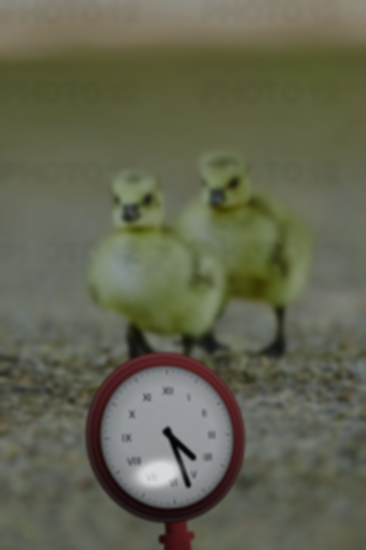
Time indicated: 4:27
